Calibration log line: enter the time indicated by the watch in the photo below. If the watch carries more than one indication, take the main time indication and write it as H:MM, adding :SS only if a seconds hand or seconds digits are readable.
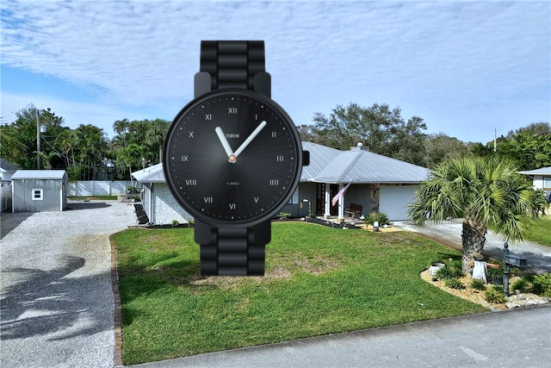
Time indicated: 11:07
